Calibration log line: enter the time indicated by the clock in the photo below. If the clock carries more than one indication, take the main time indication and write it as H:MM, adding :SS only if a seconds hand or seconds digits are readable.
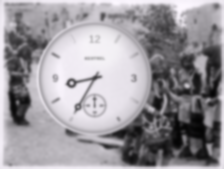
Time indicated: 8:35
